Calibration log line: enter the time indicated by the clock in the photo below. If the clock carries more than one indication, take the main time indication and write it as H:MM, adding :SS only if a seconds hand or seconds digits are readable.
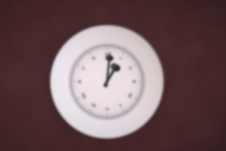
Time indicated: 1:01
